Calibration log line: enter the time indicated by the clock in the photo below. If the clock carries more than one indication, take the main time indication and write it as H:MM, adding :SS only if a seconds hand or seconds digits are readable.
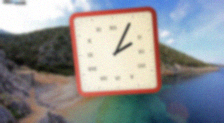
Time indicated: 2:05
